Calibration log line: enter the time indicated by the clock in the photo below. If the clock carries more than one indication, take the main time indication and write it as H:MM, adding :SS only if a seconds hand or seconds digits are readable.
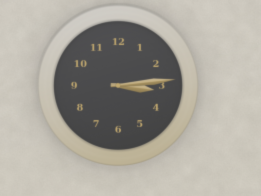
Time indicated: 3:14
